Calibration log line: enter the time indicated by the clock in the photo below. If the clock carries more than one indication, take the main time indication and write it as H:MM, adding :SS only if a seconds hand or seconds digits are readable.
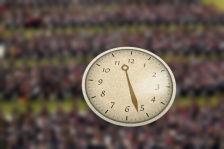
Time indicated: 11:27
